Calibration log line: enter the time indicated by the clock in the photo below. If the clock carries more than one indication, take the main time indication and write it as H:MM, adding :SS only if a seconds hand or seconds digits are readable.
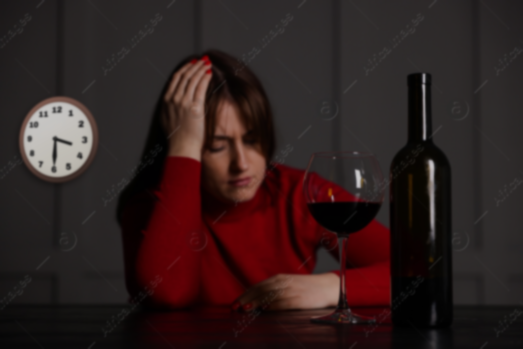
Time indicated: 3:30
